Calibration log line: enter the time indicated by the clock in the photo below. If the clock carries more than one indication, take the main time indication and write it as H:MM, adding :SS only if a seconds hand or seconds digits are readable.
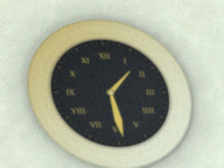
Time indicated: 1:29
